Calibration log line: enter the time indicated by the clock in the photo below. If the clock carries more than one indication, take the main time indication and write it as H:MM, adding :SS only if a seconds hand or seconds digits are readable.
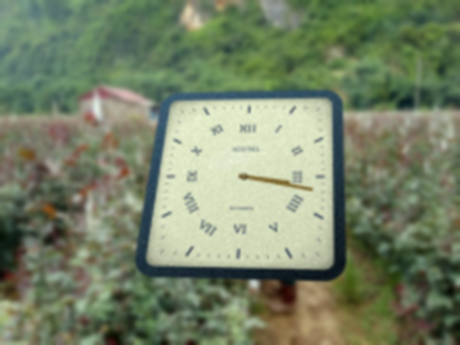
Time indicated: 3:17
